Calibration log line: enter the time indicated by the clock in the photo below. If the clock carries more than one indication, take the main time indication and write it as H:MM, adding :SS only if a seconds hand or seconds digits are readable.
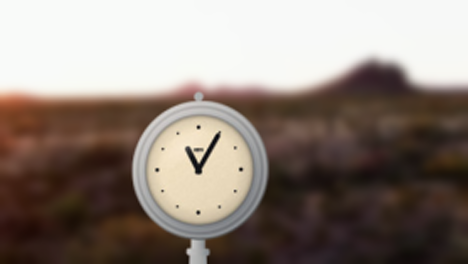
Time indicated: 11:05
